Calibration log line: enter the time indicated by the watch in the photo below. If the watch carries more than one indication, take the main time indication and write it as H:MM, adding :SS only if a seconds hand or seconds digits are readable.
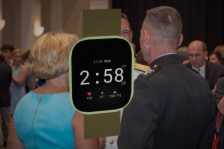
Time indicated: 2:58
